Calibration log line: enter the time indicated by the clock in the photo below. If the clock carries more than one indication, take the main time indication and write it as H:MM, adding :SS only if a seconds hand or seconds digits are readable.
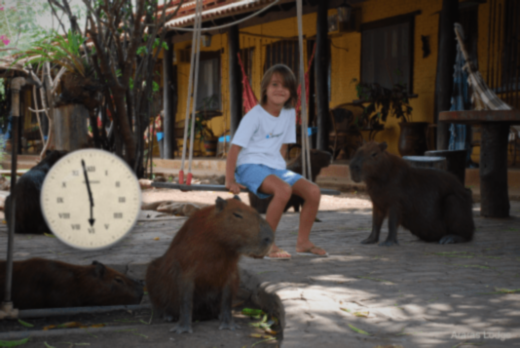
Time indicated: 5:58
